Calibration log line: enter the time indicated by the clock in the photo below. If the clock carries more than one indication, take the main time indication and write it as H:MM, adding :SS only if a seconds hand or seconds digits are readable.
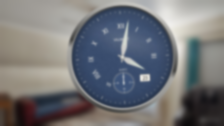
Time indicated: 4:02
